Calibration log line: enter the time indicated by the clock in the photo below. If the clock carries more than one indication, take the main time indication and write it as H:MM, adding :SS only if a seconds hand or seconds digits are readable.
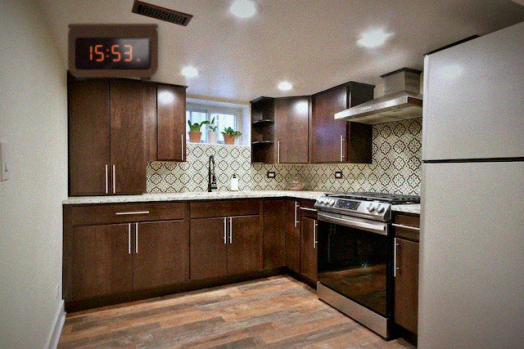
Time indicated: 15:53
